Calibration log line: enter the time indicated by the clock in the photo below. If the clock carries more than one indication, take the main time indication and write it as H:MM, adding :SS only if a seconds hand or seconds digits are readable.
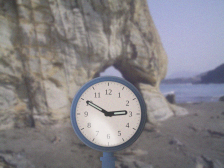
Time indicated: 2:50
